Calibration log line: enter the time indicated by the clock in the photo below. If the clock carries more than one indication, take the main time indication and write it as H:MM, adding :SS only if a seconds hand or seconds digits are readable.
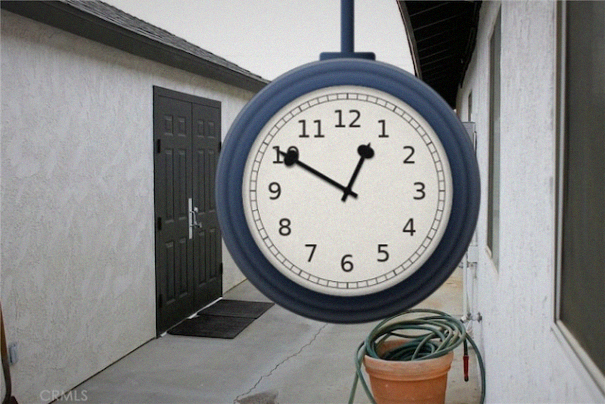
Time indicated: 12:50
